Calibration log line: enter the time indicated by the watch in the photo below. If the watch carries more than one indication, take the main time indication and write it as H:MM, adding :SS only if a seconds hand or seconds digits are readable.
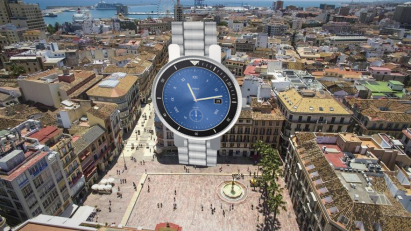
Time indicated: 11:13
